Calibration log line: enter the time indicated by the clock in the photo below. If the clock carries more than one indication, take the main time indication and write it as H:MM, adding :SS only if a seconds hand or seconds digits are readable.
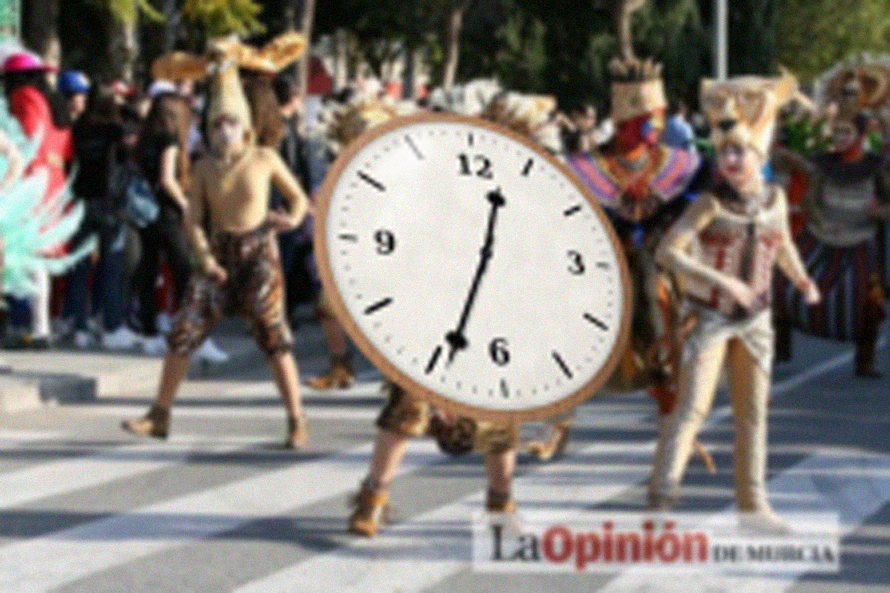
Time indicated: 12:34
